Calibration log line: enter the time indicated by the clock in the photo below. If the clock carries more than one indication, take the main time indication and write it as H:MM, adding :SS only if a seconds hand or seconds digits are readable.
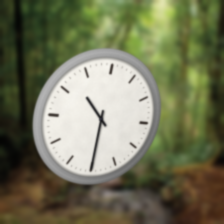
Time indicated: 10:30
